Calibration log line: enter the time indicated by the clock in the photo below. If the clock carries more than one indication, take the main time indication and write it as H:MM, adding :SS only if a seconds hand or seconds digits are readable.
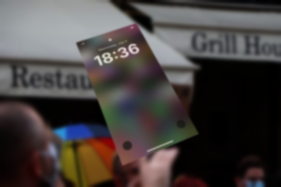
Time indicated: 18:36
